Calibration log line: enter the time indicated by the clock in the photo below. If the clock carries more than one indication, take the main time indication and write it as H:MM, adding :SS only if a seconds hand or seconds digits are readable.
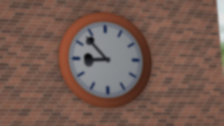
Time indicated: 8:53
